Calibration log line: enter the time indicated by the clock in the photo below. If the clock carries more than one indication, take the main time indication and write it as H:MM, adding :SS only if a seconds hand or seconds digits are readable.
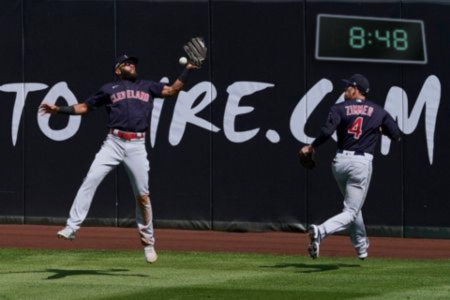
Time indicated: 8:48
